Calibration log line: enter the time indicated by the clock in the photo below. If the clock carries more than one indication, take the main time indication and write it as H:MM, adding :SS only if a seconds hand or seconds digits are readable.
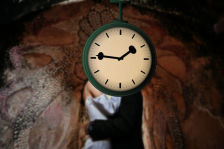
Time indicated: 1:46
